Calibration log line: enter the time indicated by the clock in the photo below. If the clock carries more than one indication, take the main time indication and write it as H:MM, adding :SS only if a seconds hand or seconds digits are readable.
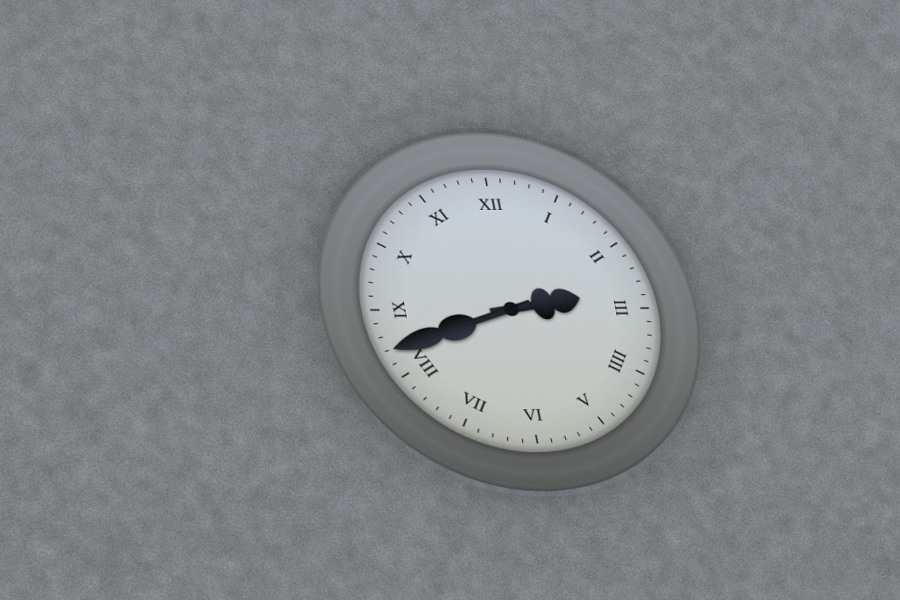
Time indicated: 2:42
